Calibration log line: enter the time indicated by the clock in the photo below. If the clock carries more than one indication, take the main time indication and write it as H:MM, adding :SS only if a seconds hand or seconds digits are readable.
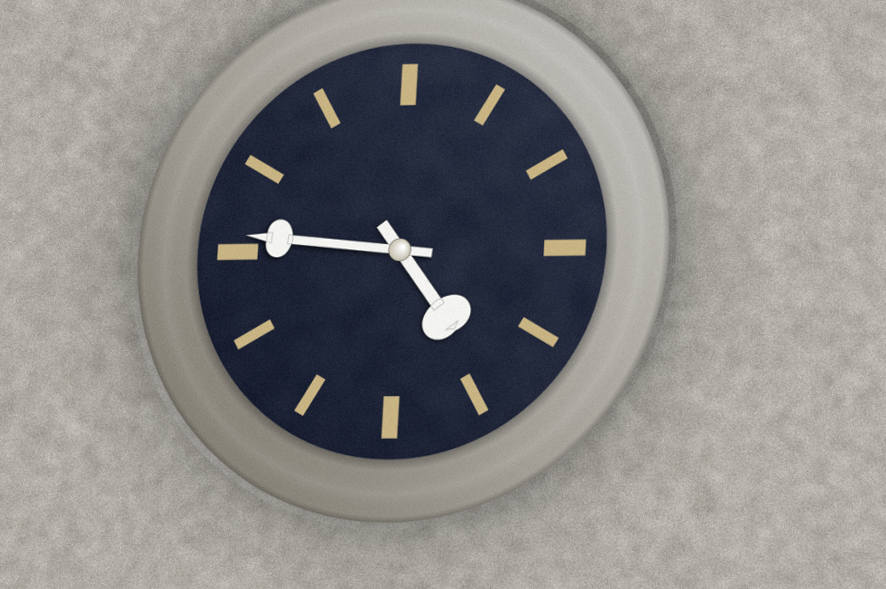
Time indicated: 4:46
